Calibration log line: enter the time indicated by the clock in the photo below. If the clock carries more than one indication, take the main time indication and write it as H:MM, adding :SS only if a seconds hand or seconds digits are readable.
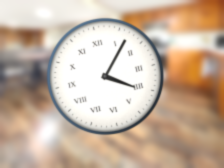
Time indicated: 4:07
